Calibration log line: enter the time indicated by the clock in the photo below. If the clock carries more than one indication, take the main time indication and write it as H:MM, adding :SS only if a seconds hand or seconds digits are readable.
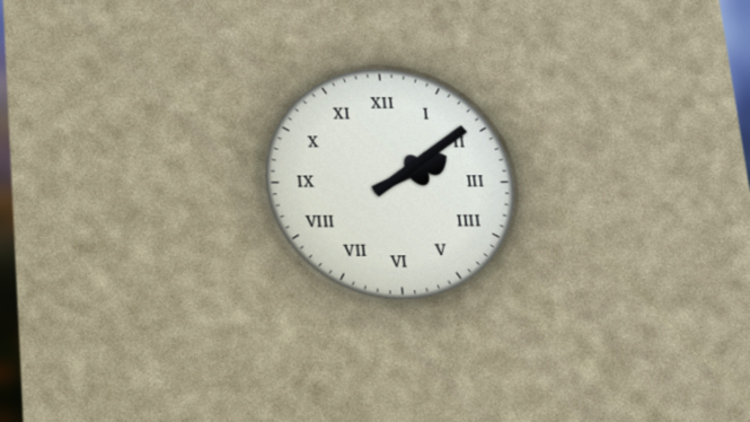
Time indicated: 2:09
